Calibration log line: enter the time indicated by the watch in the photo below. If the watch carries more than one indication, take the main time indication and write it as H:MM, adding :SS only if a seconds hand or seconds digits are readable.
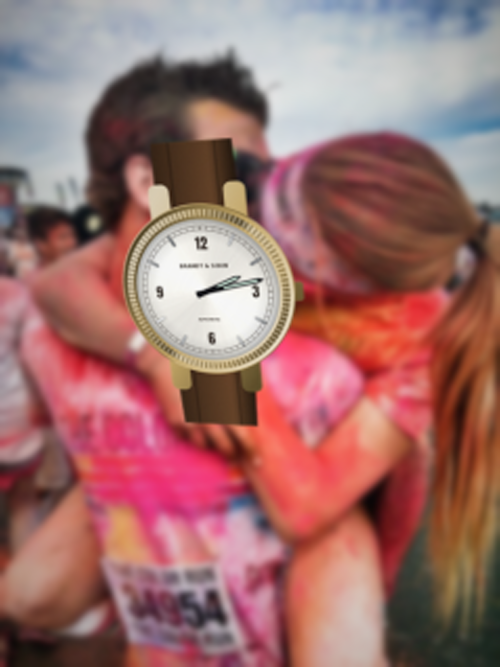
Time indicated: 2:13
